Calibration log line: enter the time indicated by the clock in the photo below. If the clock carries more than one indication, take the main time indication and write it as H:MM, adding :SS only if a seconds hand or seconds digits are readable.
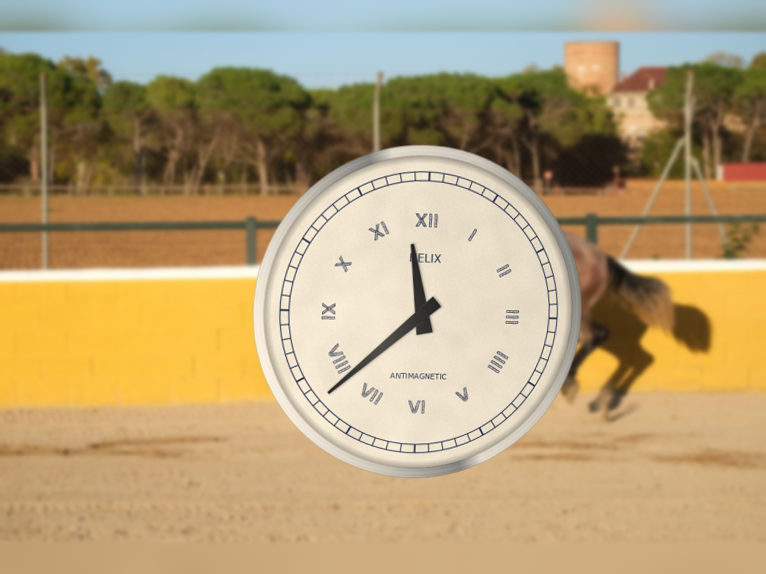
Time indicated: 11:38
